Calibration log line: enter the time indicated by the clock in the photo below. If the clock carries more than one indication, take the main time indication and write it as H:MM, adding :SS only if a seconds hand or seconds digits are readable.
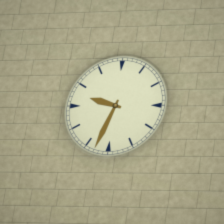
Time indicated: 9:33
